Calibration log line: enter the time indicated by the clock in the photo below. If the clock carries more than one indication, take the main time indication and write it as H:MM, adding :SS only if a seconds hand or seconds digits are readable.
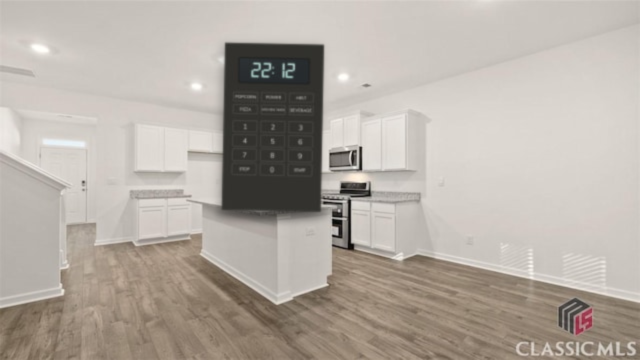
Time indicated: 22:12
